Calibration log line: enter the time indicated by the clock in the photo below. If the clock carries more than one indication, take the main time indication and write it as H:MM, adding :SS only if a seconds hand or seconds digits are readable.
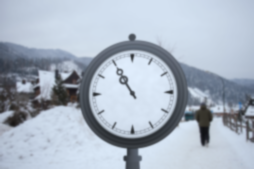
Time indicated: 10:55
